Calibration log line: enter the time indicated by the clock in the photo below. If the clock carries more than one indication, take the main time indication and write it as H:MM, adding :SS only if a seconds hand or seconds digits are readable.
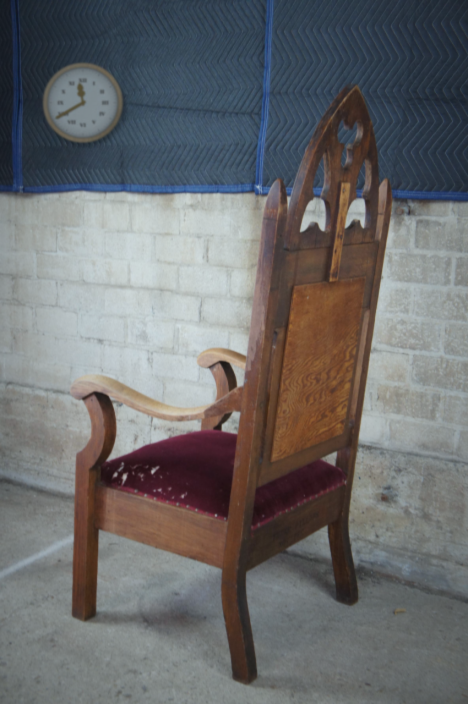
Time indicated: 11:40
